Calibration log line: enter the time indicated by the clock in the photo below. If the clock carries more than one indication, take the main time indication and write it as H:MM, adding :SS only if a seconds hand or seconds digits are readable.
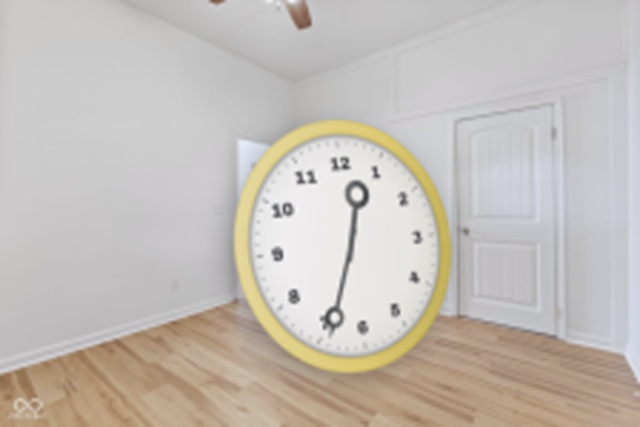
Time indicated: 12:34
